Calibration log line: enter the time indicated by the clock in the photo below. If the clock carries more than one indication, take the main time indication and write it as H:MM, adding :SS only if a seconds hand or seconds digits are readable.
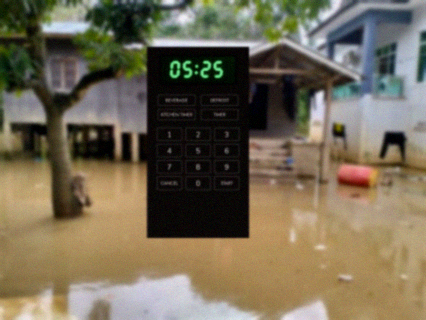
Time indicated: 5:25
